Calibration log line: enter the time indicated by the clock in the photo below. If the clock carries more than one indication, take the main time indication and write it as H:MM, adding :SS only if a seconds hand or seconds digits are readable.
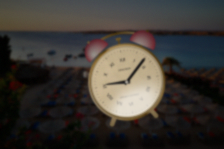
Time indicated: 9:08
